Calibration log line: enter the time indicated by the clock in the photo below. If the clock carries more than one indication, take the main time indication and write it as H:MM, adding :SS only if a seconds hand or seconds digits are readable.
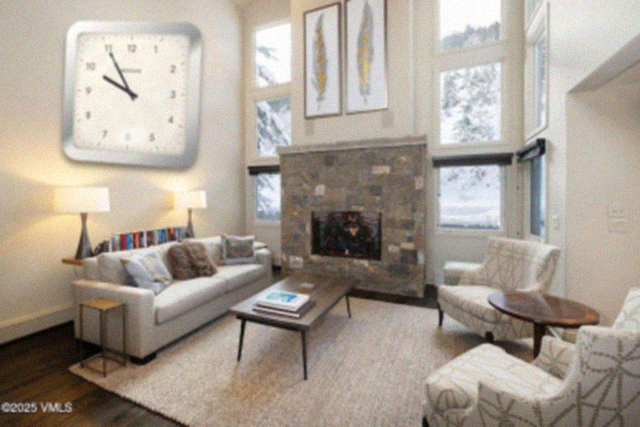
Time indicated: 9:55
